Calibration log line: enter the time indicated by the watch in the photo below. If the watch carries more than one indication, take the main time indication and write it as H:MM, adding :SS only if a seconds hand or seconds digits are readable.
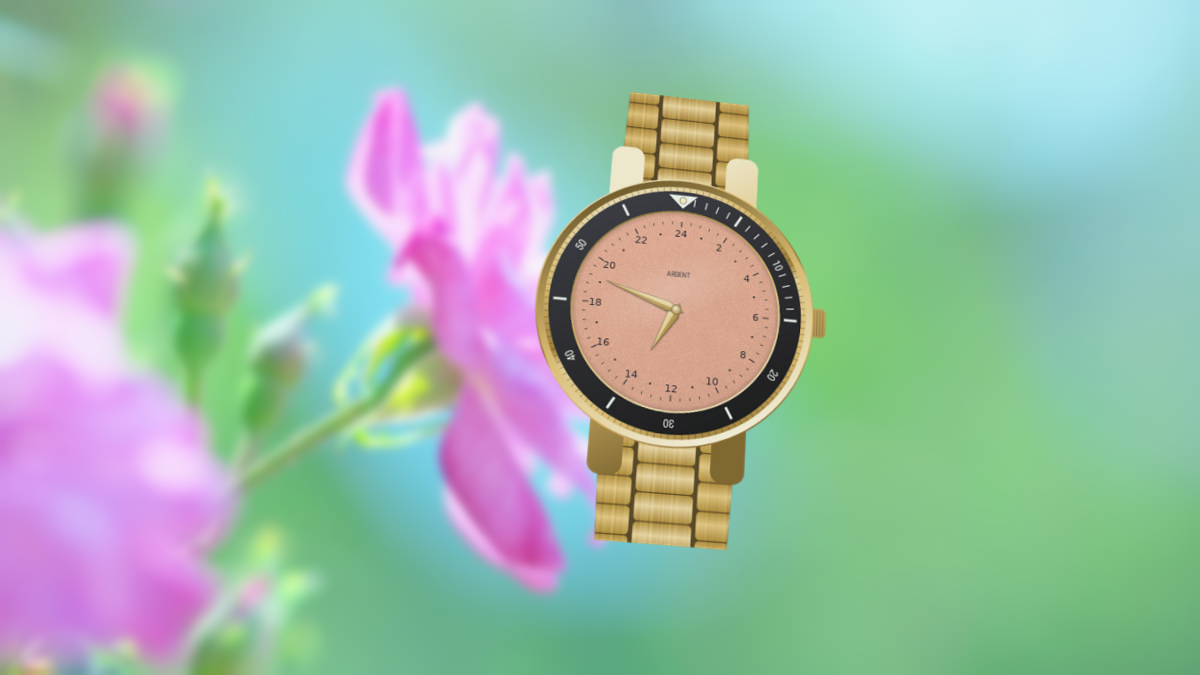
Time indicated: 13:48
